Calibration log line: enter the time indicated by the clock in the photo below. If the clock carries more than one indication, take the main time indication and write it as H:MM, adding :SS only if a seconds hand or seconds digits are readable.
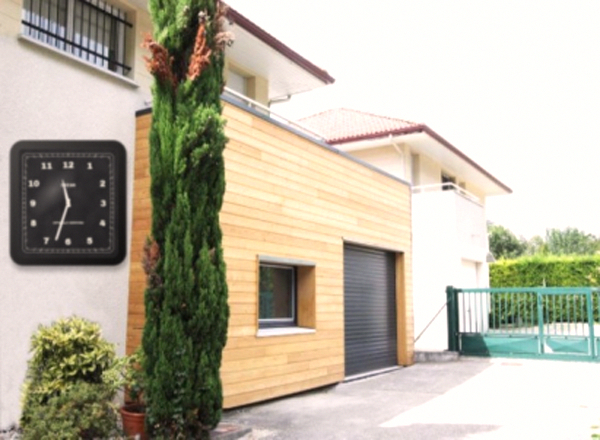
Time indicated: 11:33
